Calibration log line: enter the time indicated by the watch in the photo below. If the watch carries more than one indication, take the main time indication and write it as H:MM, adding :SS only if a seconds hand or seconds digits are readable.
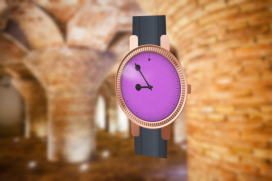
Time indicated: 8:54
